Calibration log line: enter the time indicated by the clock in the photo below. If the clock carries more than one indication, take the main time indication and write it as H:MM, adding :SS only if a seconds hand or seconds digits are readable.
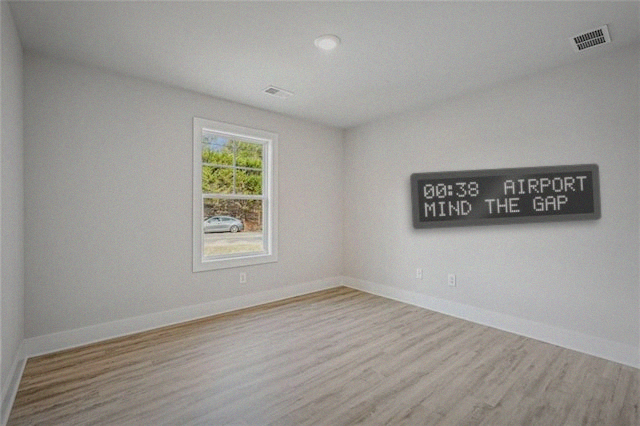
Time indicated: 0:38
